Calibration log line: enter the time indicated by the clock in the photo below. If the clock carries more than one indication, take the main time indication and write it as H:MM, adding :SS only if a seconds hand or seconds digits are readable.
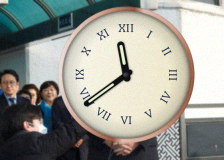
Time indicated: 11:39
